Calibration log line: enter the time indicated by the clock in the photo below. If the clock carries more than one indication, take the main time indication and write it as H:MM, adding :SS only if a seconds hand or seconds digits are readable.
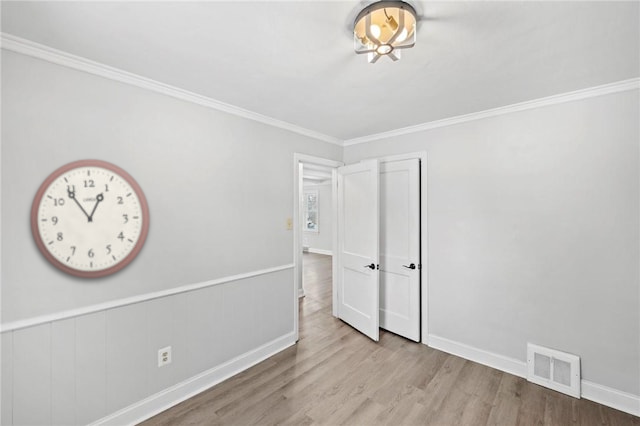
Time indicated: 12:54
